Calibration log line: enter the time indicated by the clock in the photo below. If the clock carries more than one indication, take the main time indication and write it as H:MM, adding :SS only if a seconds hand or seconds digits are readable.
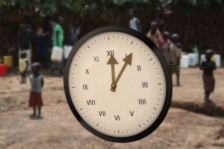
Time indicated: 12:06
